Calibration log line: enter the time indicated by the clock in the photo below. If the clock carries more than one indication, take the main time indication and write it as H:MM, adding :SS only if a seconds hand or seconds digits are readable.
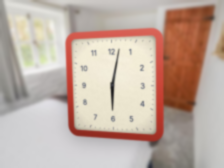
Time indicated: 6:02
